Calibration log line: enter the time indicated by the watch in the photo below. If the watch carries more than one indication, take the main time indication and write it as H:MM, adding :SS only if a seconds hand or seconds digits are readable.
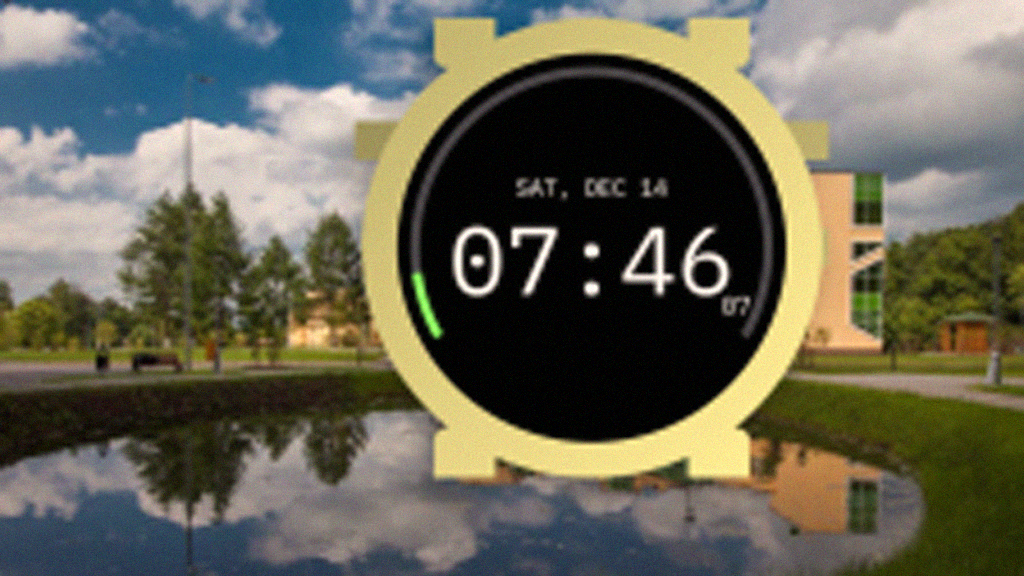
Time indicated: 7:46
